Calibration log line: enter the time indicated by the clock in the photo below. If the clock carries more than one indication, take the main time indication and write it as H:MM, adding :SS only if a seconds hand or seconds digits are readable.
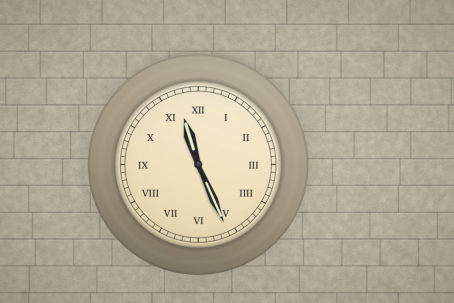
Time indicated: 11:26
